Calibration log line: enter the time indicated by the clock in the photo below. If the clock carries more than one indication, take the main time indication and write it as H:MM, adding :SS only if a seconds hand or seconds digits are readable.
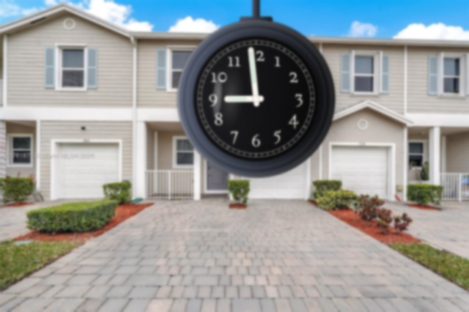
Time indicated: 8:59
